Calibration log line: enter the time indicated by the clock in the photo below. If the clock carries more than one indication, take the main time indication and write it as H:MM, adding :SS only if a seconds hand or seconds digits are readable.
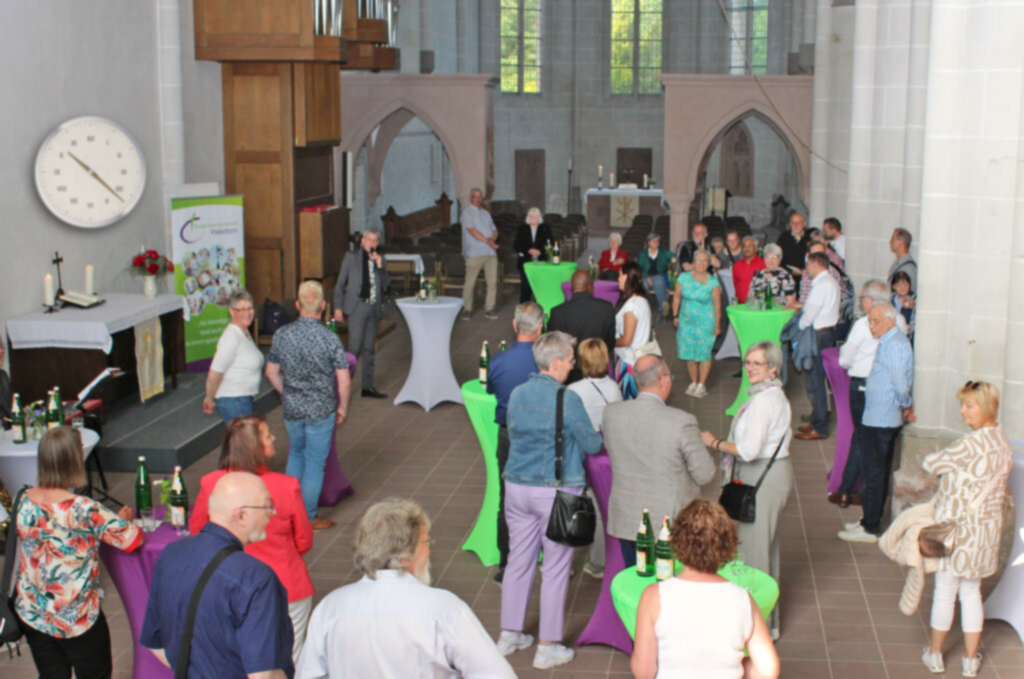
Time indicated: 10:22
